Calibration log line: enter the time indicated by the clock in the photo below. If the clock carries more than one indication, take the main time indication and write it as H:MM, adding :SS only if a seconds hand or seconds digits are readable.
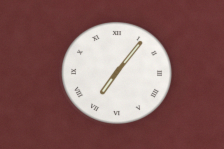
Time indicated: 7:06
